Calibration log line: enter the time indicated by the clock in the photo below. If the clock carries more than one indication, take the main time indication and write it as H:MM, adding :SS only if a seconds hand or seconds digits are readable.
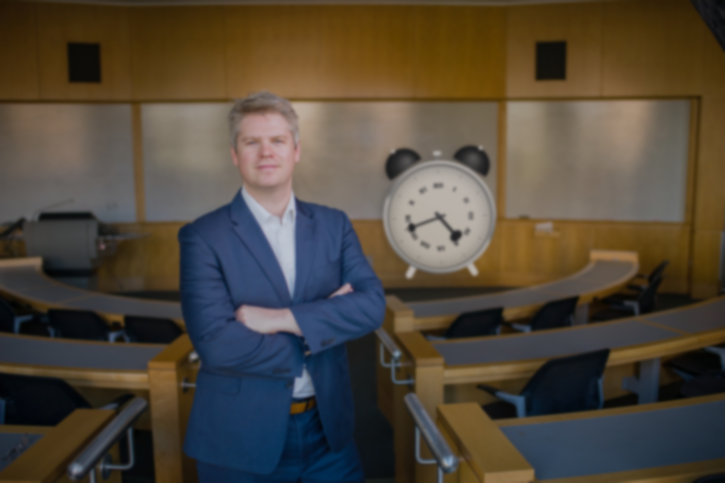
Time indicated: 4:42
